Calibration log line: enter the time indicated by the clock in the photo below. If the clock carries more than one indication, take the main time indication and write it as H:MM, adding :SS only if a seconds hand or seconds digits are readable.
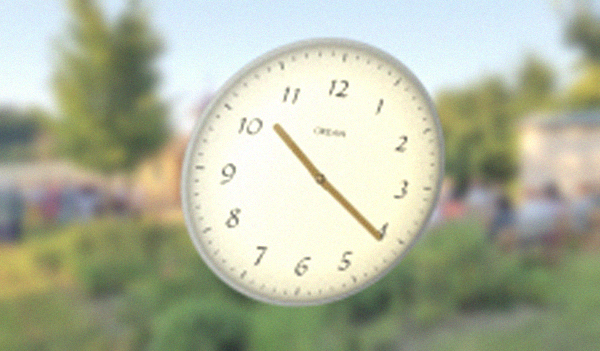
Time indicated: 10:21
